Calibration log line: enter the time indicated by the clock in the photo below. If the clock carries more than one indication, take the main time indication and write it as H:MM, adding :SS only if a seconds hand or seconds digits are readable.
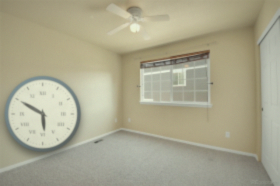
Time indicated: 5:50
